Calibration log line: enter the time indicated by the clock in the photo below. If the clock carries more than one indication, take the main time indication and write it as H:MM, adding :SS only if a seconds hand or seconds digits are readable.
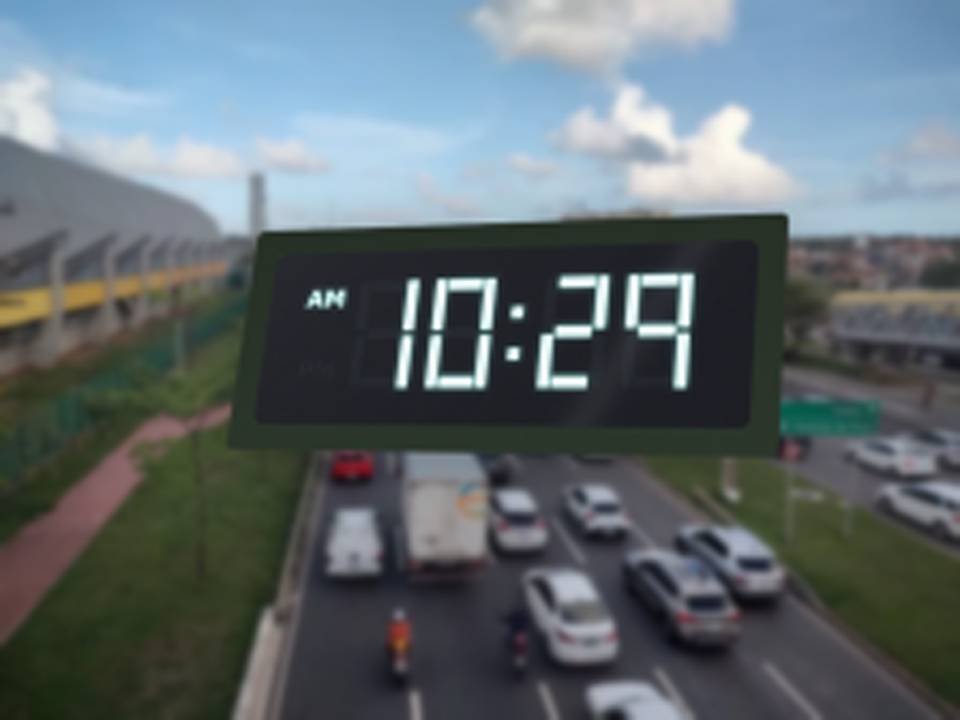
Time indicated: 10:29
